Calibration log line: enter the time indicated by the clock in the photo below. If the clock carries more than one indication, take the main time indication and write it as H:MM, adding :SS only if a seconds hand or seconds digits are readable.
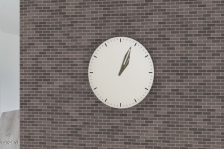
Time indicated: 1:04
